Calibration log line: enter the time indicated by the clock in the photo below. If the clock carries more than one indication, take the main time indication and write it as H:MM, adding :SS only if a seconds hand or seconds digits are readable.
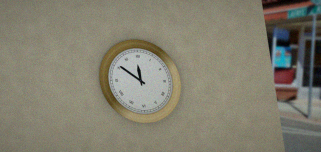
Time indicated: 11:51
